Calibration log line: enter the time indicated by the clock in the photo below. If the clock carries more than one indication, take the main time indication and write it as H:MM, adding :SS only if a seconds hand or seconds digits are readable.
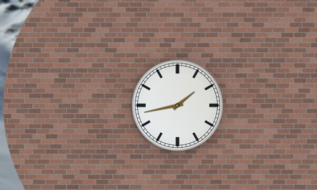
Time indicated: 1:43
